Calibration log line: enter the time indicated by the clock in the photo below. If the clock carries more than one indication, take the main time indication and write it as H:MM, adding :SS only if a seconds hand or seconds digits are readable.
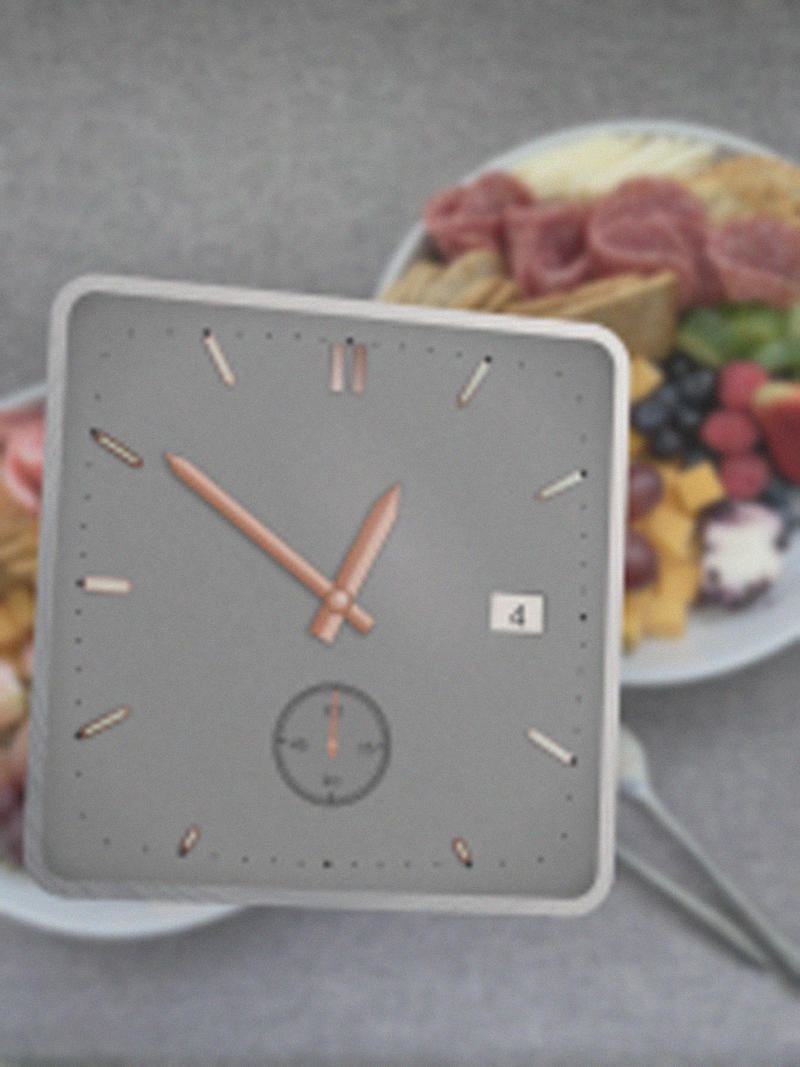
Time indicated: 12:51
